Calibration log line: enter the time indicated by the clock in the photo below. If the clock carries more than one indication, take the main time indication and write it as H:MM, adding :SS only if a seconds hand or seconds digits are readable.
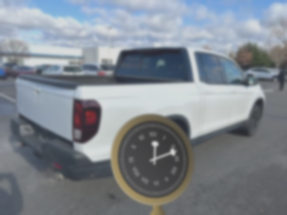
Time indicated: 12:12
